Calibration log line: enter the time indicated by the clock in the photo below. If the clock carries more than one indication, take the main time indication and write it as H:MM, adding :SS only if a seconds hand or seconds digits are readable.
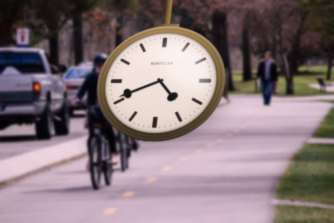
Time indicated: 4:41
